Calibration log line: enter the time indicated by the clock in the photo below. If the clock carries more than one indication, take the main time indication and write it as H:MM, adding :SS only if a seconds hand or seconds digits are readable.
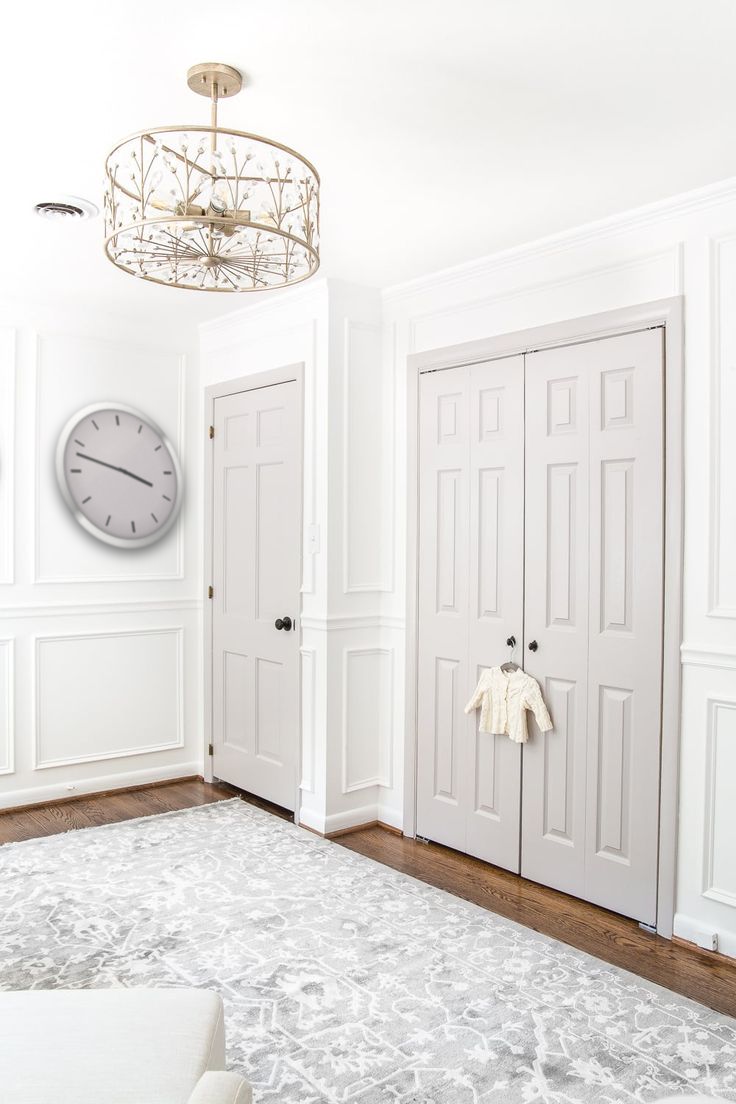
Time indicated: 3:48
